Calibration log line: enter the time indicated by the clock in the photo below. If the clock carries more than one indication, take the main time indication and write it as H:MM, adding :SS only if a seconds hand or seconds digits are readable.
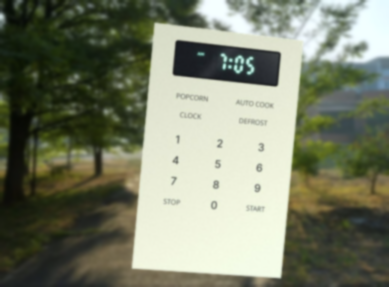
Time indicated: 7:05
